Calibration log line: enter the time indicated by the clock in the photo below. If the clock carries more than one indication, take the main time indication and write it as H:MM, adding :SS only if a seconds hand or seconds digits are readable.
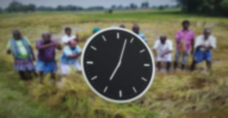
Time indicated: 7:03
